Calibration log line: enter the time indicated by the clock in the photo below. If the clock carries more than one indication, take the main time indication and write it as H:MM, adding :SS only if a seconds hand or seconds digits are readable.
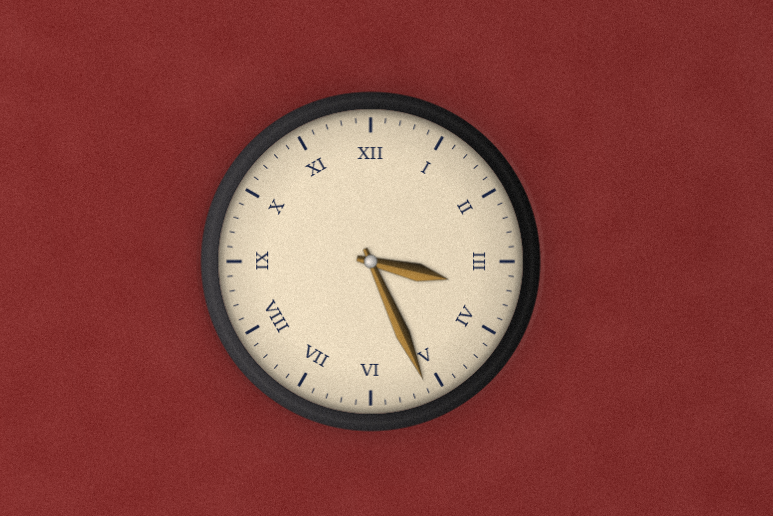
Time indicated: 3:26
